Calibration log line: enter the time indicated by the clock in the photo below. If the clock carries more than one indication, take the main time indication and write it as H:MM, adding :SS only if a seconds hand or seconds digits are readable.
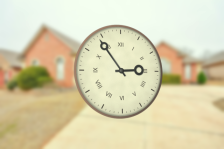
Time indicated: 2:54
